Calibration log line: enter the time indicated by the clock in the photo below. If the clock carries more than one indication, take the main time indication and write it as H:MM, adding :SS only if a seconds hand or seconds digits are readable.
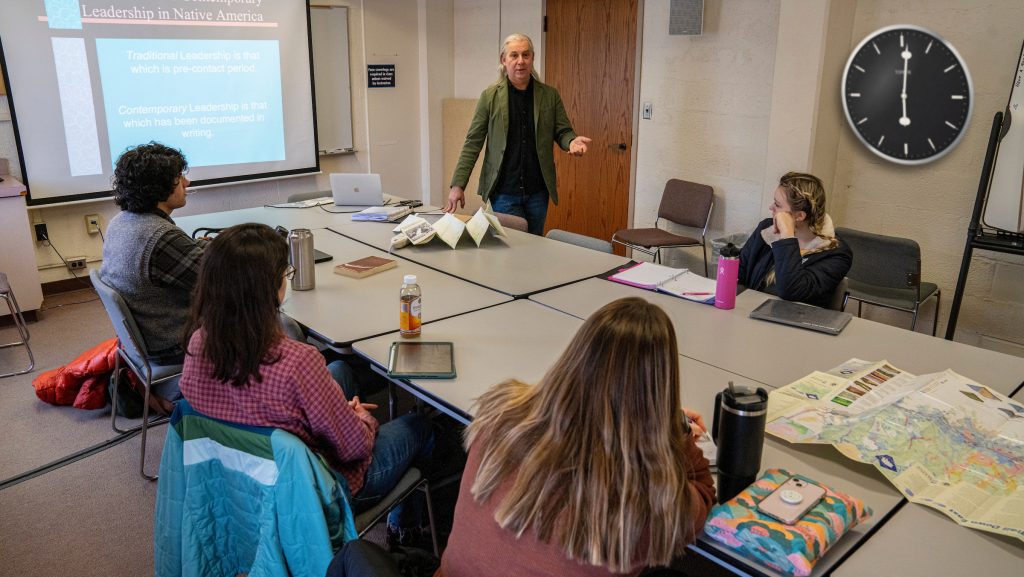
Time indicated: 6:01
